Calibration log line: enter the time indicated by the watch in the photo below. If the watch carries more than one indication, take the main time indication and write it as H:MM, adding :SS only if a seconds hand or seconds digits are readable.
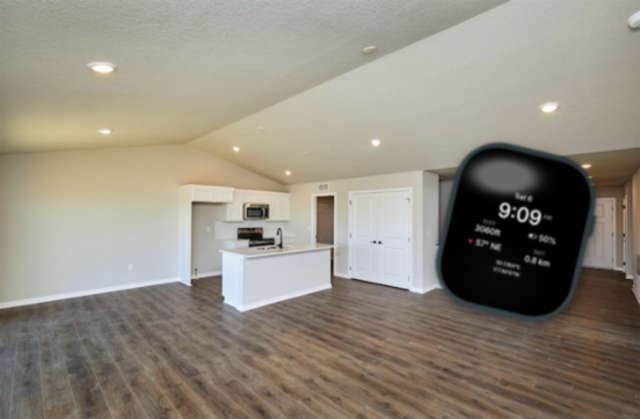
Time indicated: 9:09
